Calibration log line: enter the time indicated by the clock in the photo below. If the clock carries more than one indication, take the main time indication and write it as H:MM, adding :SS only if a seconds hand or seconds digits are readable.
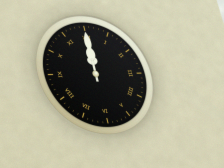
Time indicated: 12:00
